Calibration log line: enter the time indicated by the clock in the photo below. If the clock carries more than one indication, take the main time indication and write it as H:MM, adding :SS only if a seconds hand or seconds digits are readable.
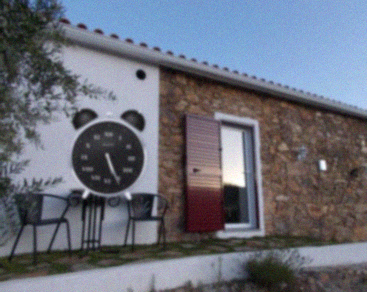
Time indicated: 5:26
